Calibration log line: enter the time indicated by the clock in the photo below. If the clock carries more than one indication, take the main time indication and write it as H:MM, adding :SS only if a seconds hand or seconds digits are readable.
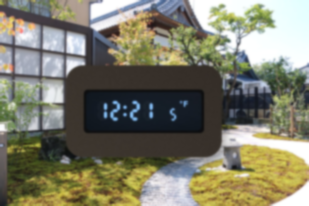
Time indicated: 12:21
